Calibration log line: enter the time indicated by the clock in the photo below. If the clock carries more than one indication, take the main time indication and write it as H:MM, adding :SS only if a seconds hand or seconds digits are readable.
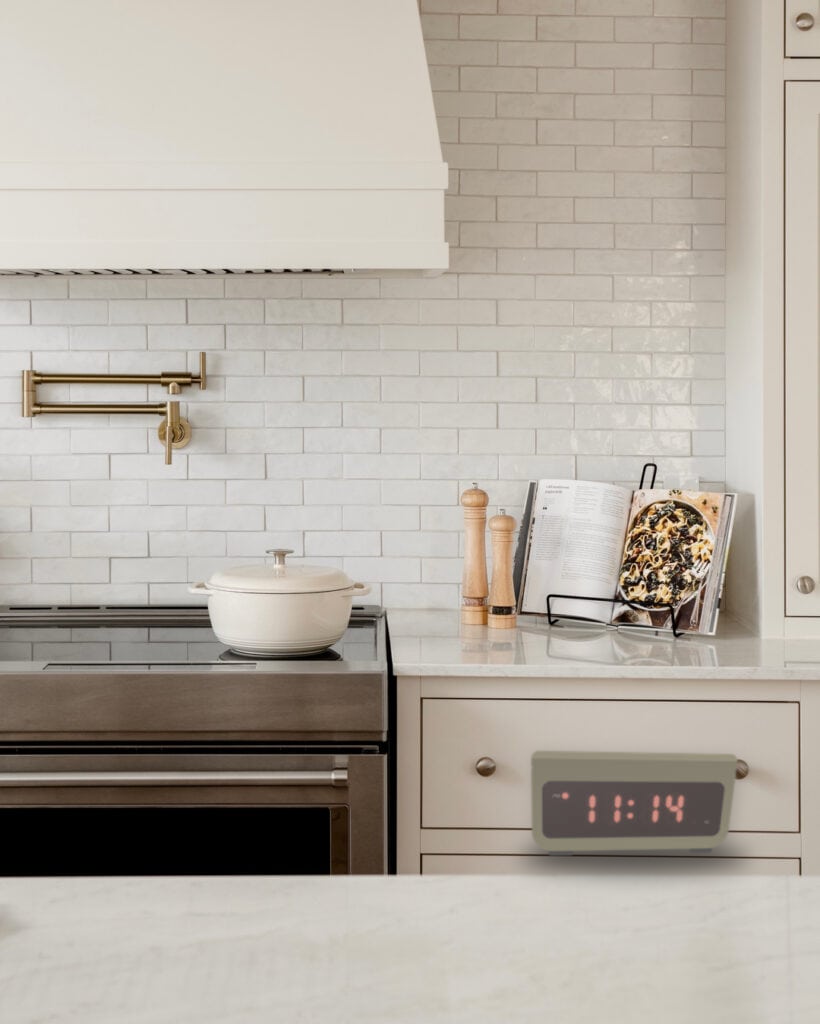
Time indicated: 11:14
